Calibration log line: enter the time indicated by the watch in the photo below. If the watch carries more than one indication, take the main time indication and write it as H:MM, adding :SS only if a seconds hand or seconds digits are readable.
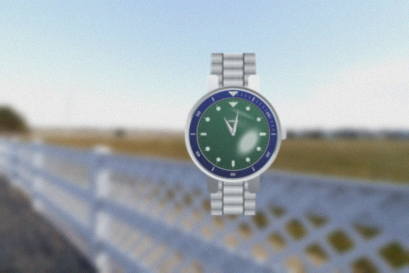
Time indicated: 11:02
